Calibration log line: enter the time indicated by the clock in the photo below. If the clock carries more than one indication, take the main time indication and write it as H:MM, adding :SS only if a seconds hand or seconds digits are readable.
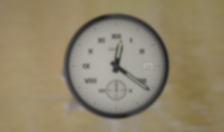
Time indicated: 12:21
